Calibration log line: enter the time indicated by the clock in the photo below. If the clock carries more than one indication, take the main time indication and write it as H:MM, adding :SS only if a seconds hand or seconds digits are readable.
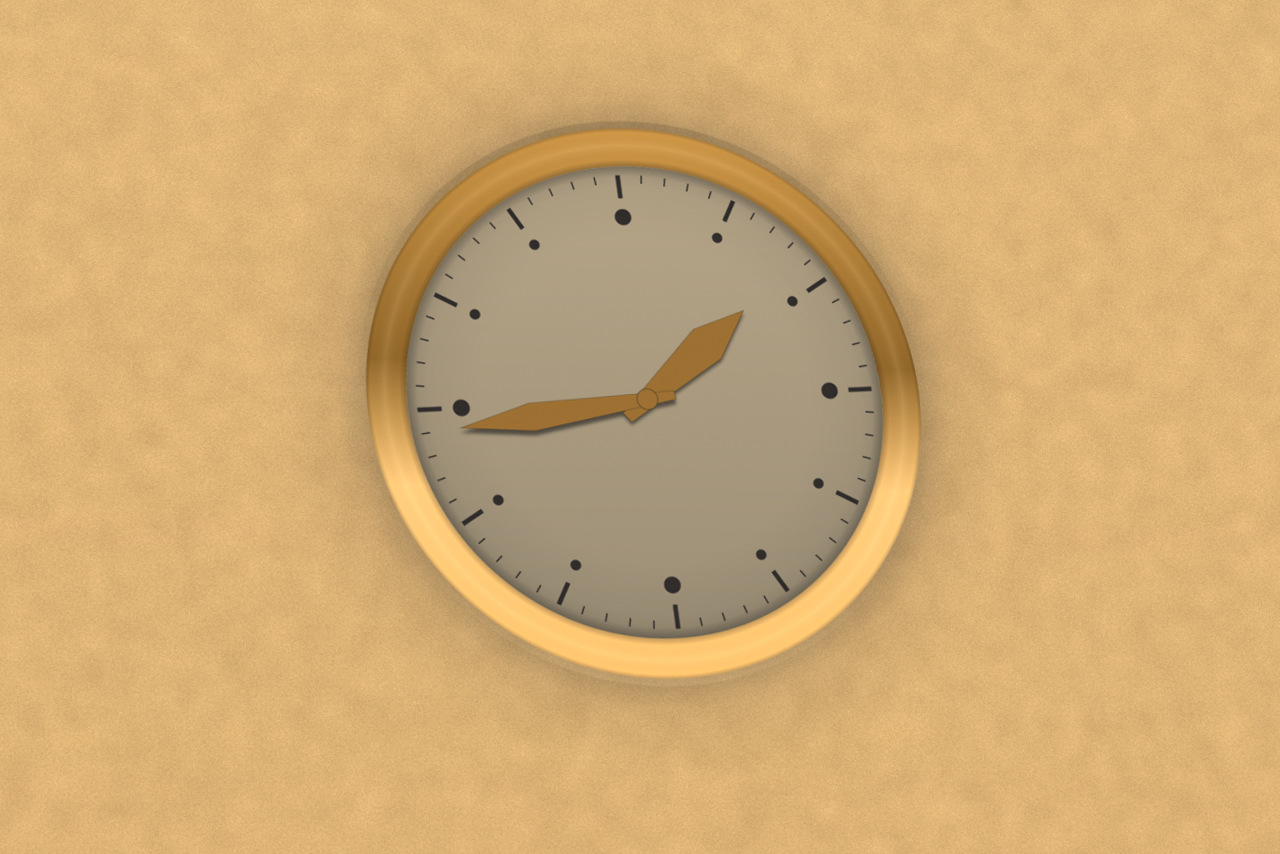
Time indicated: 1:44
